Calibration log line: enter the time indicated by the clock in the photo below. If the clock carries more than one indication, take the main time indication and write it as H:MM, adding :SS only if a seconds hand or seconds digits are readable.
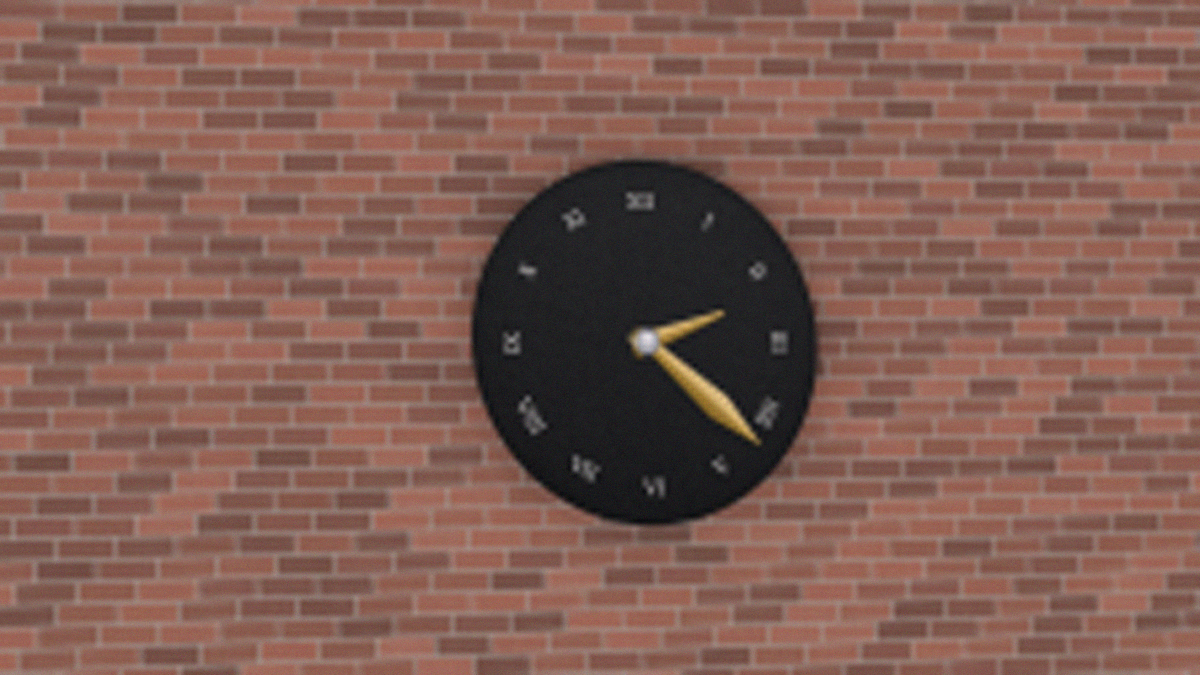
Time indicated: 2:22
